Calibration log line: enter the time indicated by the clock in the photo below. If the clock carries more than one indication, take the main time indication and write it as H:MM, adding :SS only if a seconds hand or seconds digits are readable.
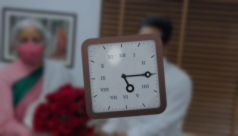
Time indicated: 5:15
